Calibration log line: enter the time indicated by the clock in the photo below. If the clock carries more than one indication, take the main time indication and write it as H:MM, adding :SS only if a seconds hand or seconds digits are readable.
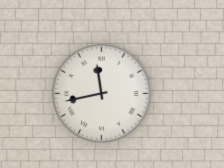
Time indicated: 11:43
